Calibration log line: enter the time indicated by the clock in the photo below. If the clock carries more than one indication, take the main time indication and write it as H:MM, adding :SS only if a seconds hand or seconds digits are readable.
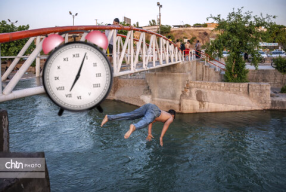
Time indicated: 7:04
